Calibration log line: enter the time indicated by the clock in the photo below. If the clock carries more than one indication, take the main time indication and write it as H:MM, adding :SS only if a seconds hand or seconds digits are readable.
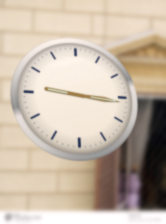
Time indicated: 9:16
